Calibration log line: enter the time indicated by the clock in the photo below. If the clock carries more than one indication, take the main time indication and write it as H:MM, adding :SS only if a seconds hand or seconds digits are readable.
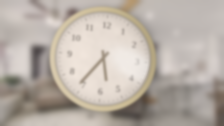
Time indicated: 5:36
